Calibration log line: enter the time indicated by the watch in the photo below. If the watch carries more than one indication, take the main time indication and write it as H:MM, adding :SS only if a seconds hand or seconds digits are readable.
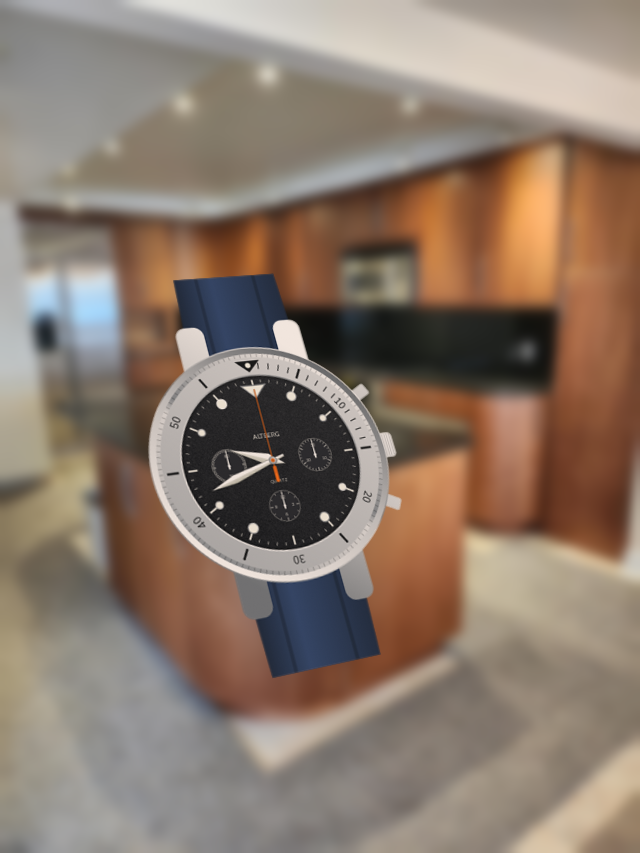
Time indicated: 9:42
